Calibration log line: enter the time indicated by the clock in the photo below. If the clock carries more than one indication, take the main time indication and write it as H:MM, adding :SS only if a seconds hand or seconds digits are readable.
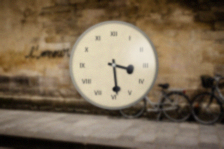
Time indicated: 3:29
